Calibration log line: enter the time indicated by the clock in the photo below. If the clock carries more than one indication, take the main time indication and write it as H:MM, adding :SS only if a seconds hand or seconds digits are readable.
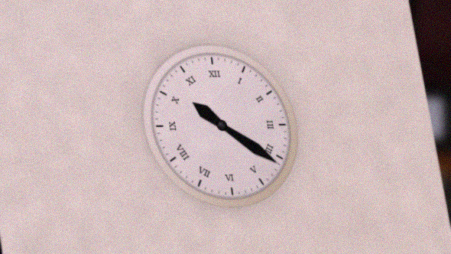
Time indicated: 10:21
